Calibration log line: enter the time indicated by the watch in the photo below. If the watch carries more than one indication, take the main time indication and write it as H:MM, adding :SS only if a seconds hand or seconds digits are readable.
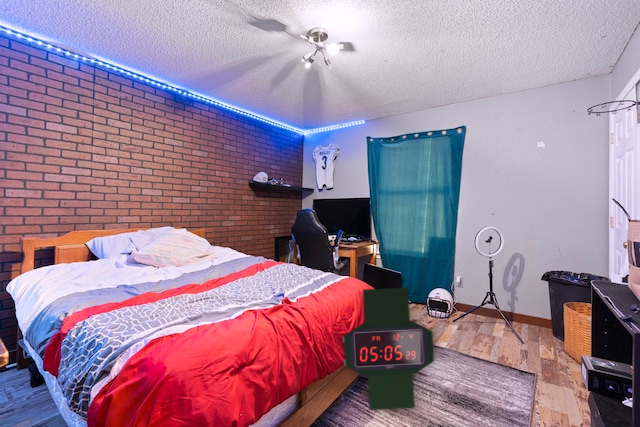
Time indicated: 5:05
